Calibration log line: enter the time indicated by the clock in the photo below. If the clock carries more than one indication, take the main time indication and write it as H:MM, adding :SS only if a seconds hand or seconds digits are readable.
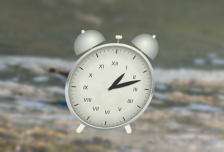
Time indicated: 1:12
